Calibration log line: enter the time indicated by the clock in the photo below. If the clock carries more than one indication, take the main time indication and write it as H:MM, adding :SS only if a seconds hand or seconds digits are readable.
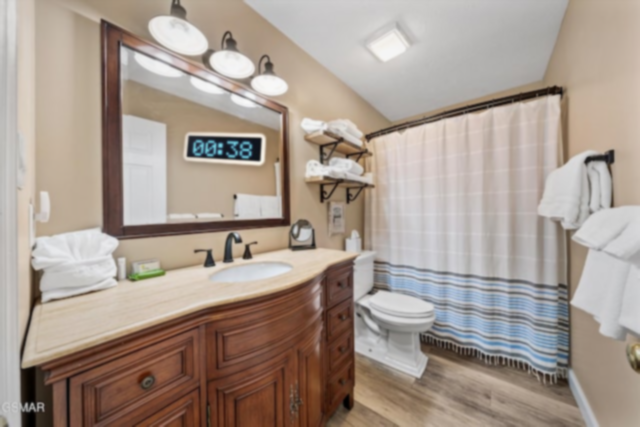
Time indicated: 0:38
